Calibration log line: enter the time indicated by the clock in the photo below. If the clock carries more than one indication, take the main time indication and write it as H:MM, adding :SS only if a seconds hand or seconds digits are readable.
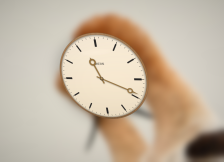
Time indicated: 11:19
